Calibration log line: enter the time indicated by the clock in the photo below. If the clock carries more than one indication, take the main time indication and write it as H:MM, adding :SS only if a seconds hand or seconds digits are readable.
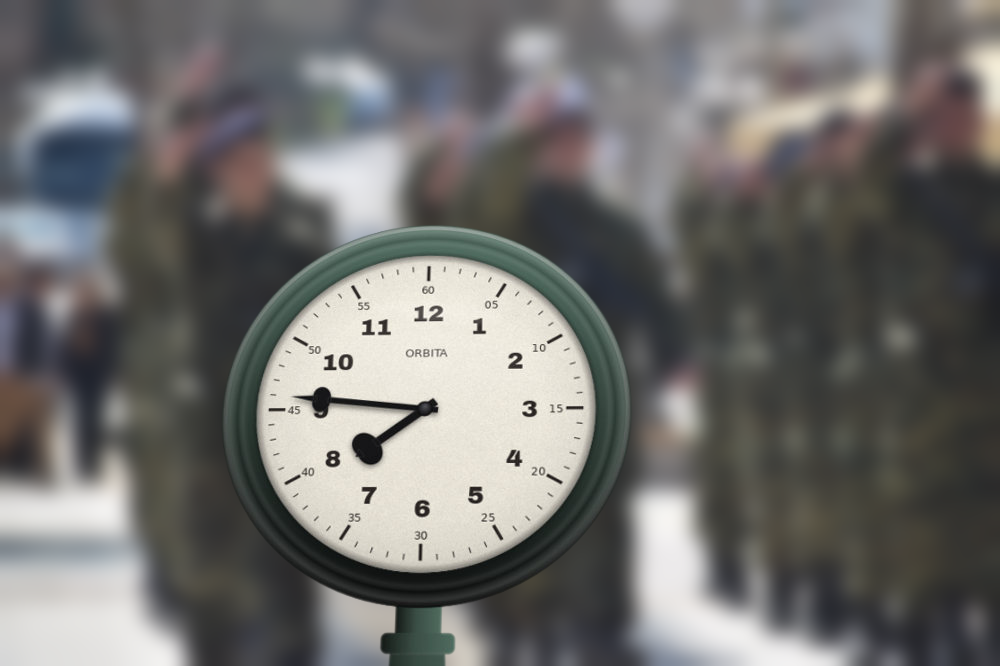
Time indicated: 7:46
